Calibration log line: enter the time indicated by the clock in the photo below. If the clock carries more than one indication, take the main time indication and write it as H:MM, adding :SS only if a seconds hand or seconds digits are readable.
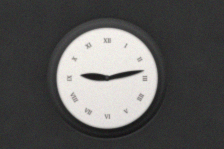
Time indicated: 9:13
